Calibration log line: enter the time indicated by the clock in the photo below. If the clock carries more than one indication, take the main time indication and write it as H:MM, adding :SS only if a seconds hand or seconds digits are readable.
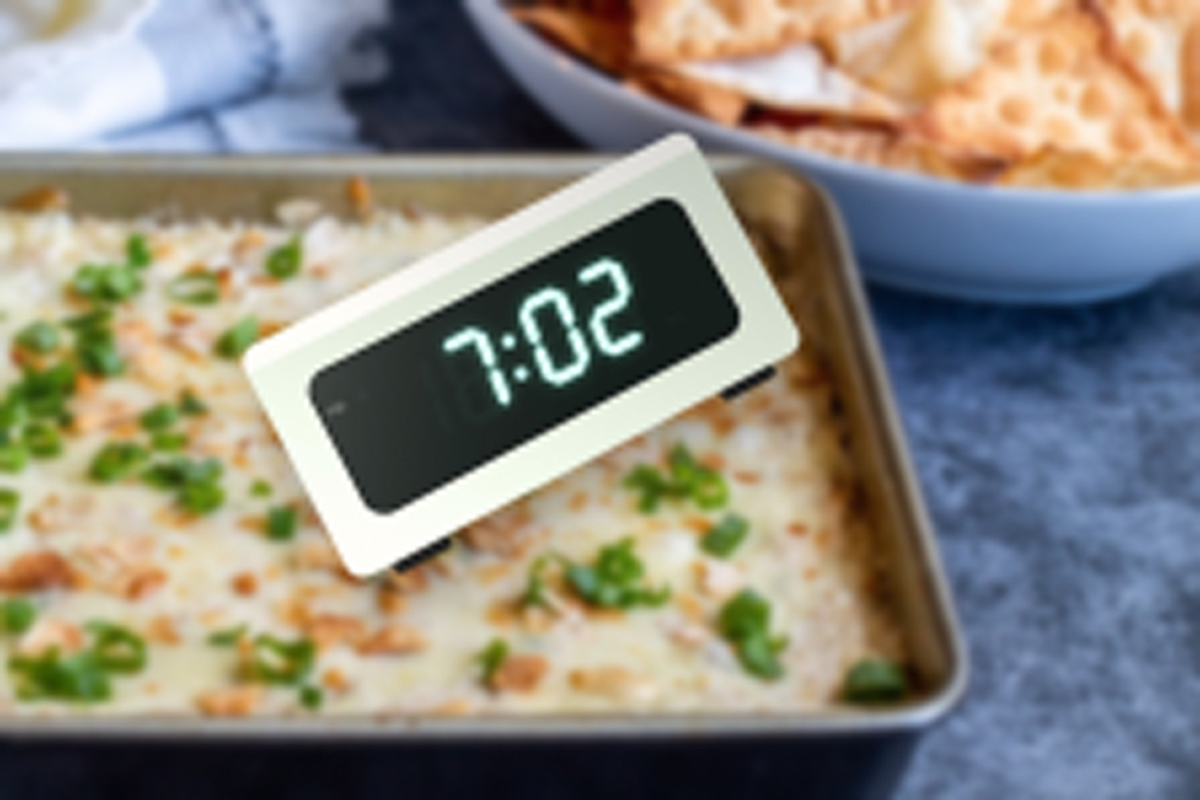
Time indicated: 7:02
